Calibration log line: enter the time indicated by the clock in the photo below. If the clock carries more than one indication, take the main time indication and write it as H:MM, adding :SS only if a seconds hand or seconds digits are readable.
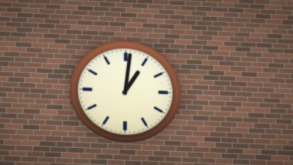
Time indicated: 1:01
